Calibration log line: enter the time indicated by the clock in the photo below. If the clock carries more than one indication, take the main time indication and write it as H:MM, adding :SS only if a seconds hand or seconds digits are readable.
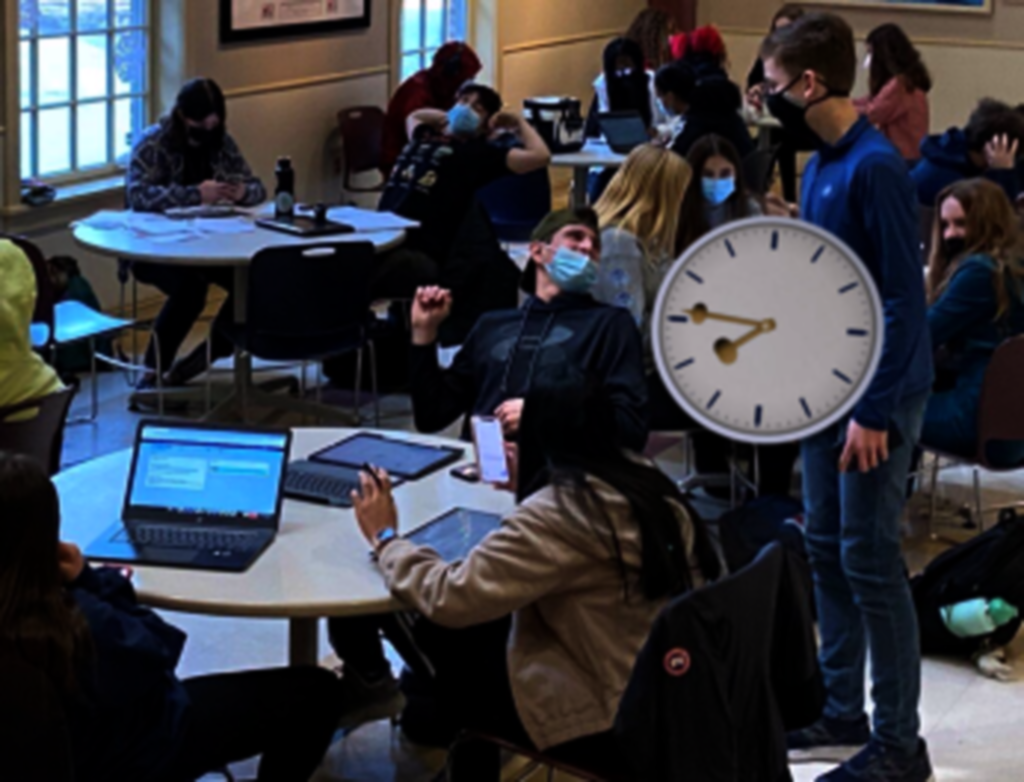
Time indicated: 7:46
